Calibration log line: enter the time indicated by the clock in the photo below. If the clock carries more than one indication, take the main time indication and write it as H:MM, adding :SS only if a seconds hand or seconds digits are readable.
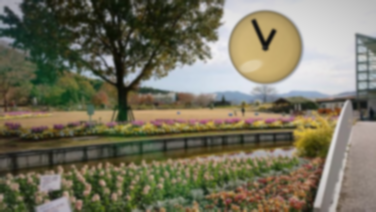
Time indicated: 12:56
